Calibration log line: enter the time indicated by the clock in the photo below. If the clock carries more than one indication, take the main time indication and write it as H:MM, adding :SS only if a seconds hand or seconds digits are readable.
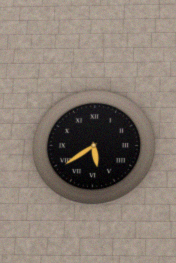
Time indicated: 5:39
